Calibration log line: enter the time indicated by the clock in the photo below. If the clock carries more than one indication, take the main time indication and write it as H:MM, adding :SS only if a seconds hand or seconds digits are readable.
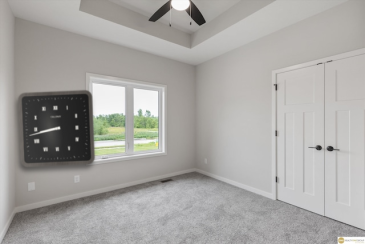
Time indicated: 8:43
